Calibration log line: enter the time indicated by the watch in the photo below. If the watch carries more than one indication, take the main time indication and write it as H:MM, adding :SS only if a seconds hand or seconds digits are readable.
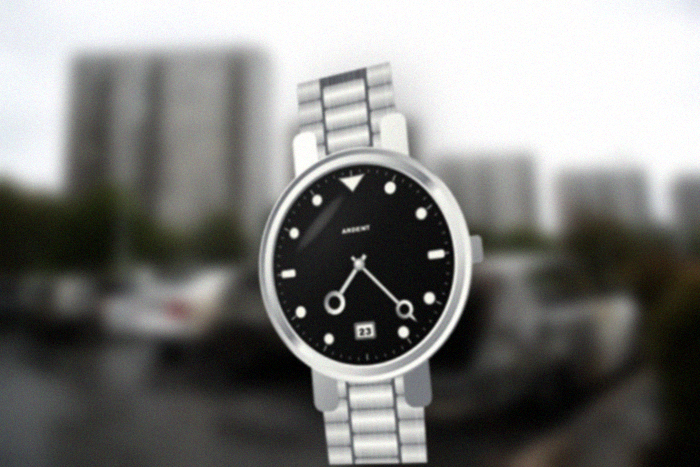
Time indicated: 7:23
